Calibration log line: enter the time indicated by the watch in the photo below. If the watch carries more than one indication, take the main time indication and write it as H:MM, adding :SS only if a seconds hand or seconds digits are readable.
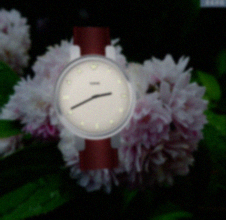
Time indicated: 2:41
